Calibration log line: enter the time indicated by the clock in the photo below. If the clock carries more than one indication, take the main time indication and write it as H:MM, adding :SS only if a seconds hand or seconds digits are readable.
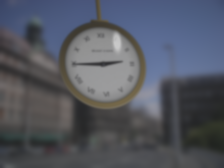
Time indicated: 2:45
